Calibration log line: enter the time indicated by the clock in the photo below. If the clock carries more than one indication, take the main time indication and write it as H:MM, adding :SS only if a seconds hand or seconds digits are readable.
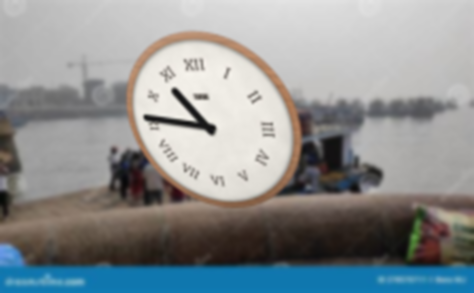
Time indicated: 10:46
